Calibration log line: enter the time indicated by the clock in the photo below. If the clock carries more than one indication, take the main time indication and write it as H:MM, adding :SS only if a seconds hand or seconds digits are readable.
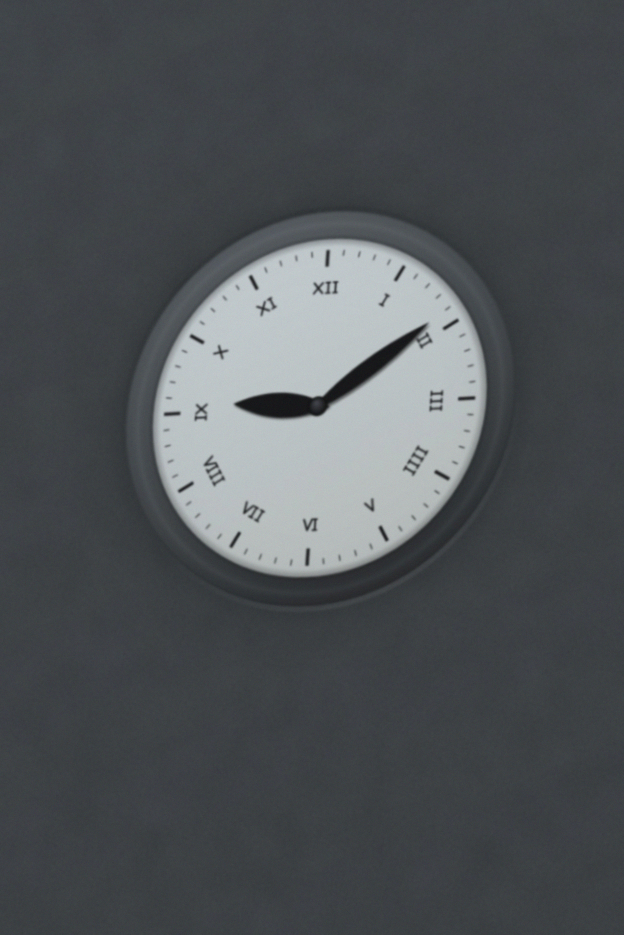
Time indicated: 9:09
